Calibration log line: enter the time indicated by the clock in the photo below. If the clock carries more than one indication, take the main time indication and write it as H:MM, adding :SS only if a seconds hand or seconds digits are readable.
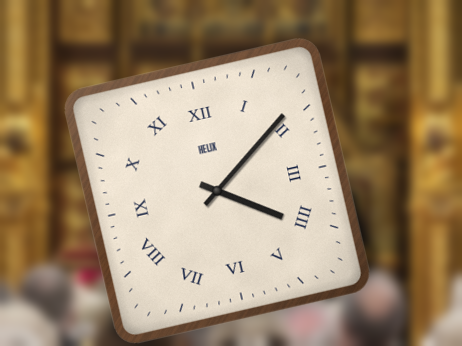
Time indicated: 4:09
